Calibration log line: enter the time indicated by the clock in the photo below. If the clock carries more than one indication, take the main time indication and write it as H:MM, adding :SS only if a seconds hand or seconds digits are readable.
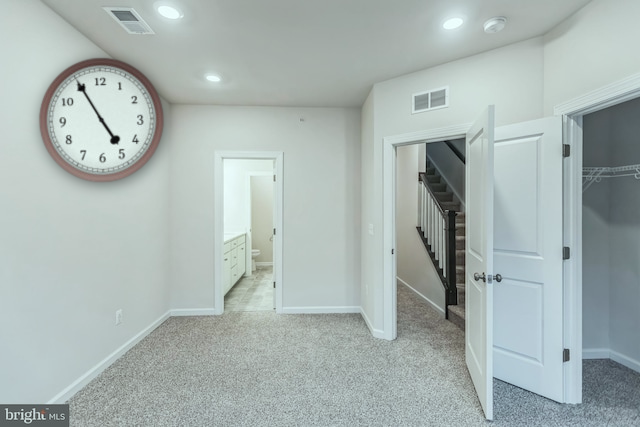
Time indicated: 4:55
